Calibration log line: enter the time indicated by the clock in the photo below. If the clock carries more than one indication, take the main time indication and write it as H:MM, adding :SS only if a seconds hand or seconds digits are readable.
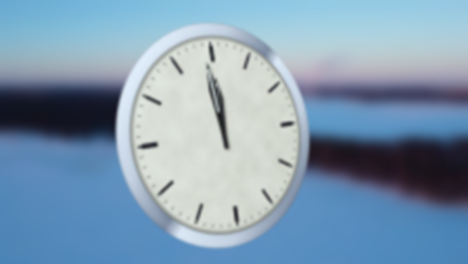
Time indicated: 11:59
